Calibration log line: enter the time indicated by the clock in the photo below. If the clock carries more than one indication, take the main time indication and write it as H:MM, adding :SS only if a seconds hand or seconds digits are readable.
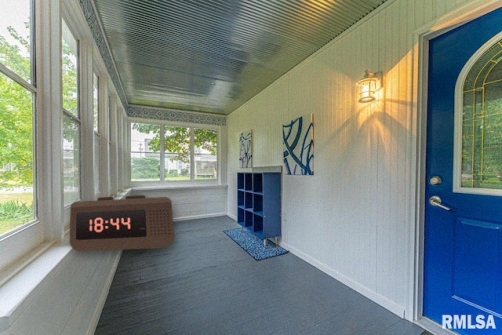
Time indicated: 18:44
